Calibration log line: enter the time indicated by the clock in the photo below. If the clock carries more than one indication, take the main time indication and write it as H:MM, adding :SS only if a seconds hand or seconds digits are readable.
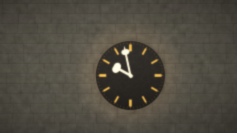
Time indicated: 9:58
